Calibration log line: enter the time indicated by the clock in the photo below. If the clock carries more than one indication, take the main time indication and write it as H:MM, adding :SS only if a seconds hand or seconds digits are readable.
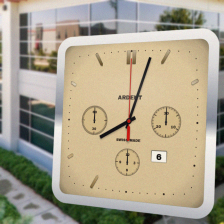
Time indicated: 8:03
